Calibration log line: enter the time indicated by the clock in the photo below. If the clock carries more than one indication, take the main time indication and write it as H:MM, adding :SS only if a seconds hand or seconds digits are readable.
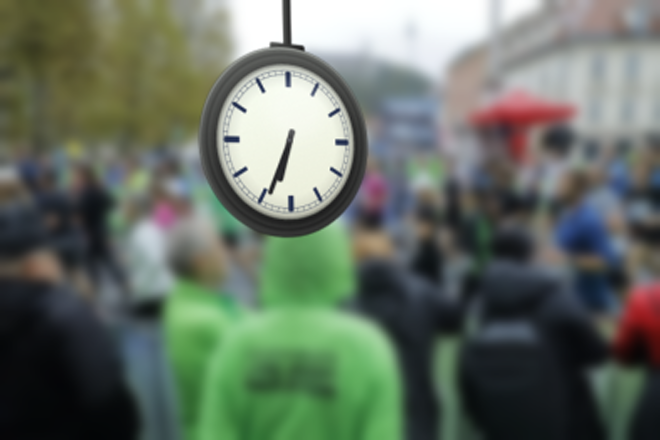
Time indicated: 6:34
